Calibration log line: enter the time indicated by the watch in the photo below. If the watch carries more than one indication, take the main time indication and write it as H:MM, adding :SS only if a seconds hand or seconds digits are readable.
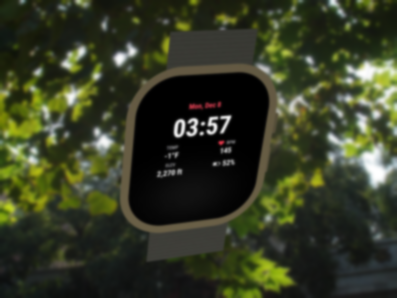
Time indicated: 3:57
